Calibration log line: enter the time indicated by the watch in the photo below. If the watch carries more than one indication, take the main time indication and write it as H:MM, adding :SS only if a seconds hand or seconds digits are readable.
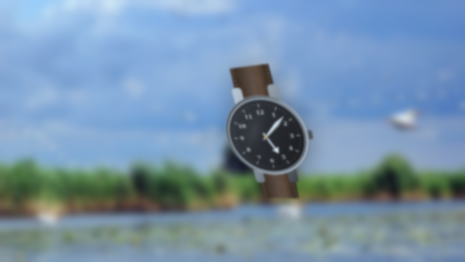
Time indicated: 5:08
